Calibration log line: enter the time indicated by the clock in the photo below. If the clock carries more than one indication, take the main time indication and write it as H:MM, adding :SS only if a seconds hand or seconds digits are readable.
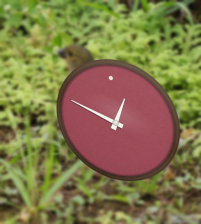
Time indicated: 12:49
